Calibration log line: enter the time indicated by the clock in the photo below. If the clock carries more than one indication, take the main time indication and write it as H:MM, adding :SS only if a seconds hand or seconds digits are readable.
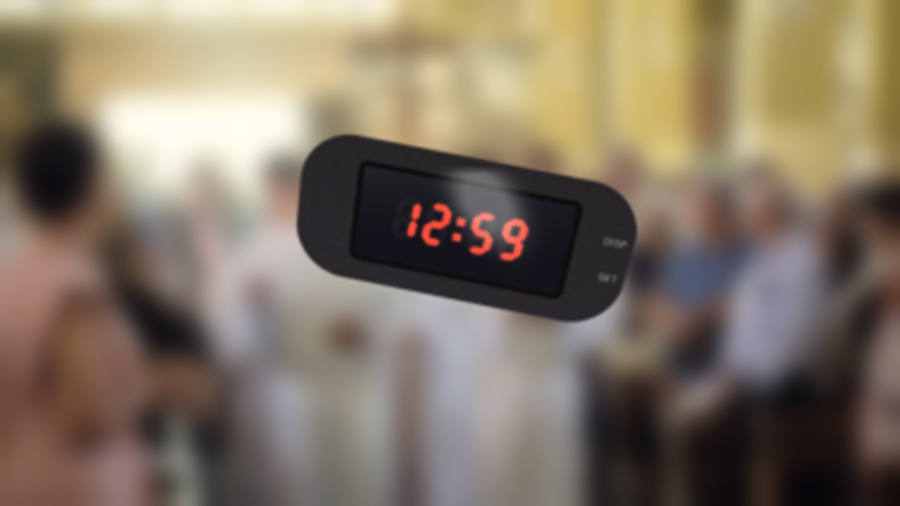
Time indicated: 12:59
